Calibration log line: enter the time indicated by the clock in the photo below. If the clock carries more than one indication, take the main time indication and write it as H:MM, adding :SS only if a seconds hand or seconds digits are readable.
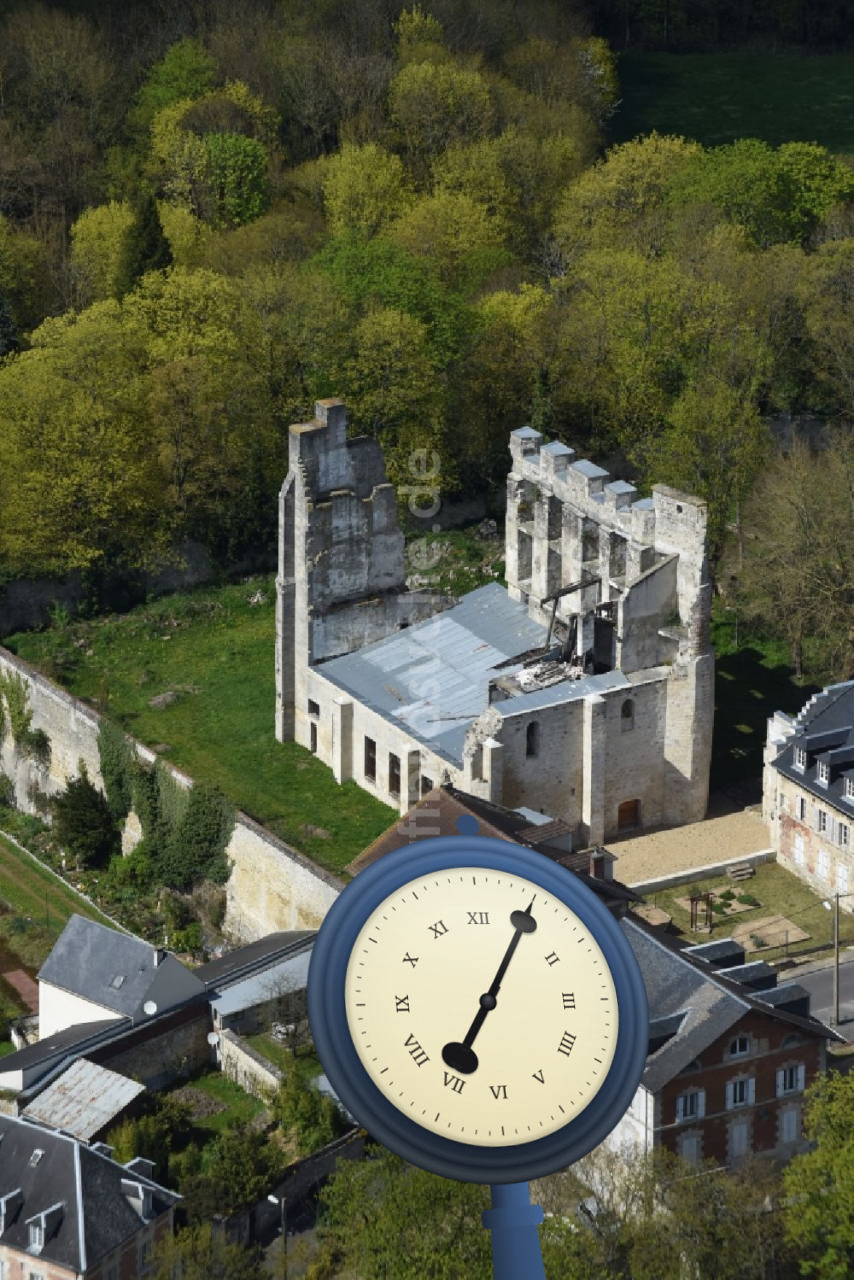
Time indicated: 7:05
